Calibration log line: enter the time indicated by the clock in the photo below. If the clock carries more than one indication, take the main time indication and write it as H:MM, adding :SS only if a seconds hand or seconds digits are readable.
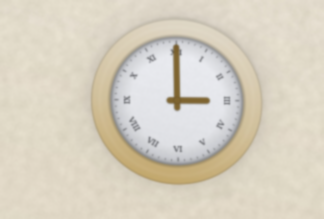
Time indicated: 3:00
